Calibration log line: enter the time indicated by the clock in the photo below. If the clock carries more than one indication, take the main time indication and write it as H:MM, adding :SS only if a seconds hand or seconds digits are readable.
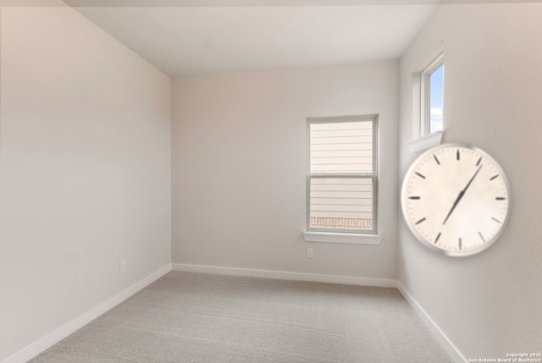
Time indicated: 7:06
